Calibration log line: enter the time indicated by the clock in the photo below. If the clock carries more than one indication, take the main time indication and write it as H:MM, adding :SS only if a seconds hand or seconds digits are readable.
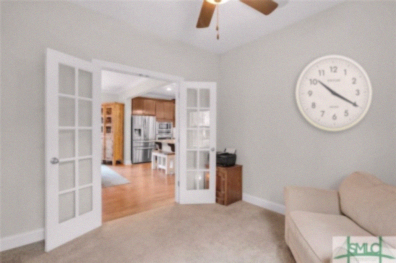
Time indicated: 10:20
